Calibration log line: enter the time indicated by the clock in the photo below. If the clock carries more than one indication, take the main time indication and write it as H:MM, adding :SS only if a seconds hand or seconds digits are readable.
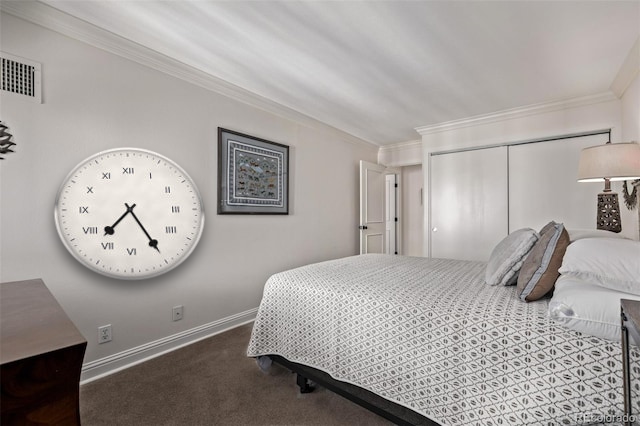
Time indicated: 7:25
